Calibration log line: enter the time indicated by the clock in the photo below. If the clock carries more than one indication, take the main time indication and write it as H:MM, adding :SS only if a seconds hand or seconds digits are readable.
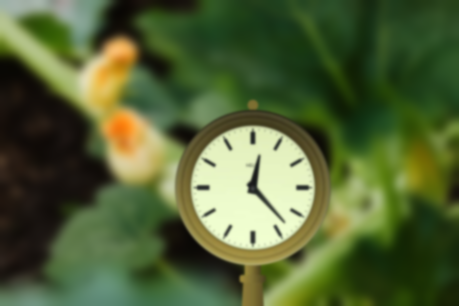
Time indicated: 12:23
